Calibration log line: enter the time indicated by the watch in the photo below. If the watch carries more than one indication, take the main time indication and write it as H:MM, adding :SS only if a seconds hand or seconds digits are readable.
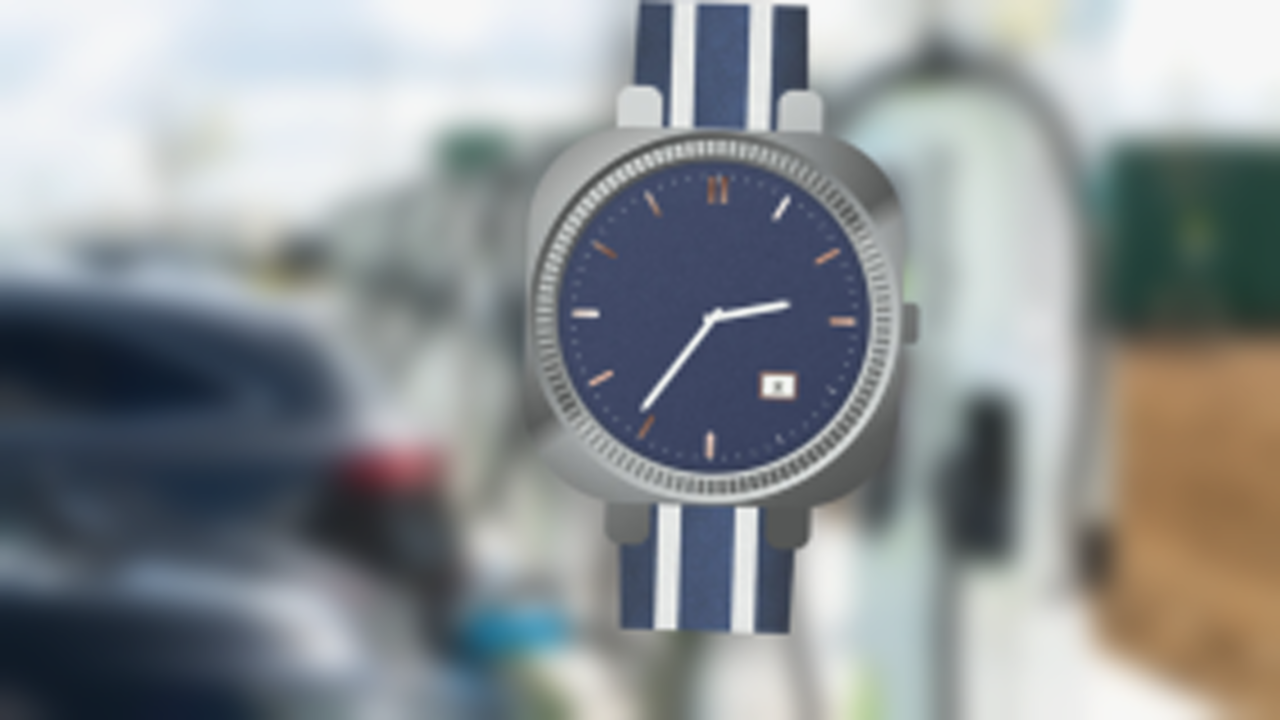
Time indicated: 2:36
